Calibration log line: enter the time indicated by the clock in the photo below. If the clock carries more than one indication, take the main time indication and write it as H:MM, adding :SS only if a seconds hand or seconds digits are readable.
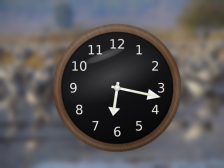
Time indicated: 6:17
